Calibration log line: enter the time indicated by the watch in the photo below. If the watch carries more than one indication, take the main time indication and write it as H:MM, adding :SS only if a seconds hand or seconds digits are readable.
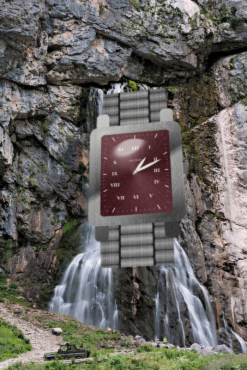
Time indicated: 1:11
